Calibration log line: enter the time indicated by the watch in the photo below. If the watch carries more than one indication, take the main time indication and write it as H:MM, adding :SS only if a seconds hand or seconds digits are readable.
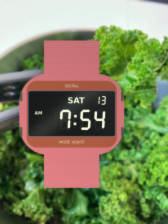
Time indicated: 7:54
